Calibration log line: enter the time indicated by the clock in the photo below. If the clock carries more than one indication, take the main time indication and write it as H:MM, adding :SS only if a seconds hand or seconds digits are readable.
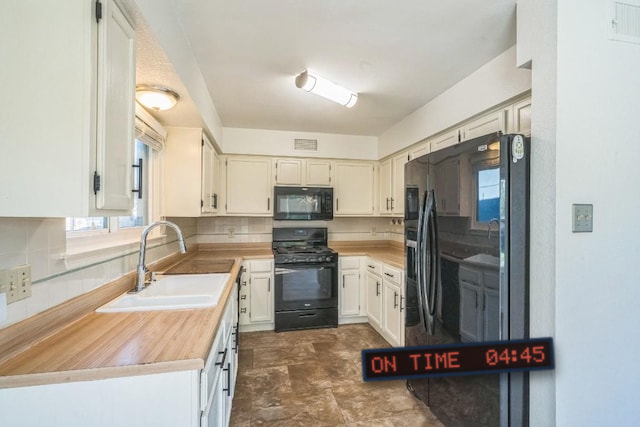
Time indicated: 4:45
